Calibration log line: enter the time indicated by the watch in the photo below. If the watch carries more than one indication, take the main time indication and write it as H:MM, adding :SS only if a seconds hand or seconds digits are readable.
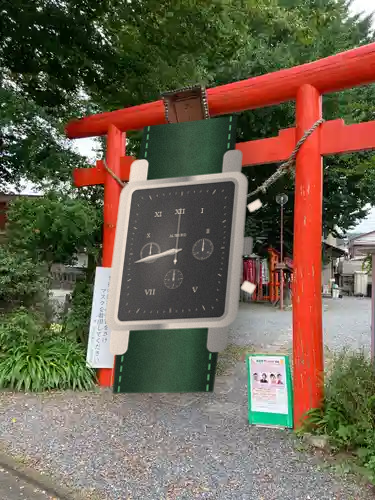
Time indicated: 8:43
